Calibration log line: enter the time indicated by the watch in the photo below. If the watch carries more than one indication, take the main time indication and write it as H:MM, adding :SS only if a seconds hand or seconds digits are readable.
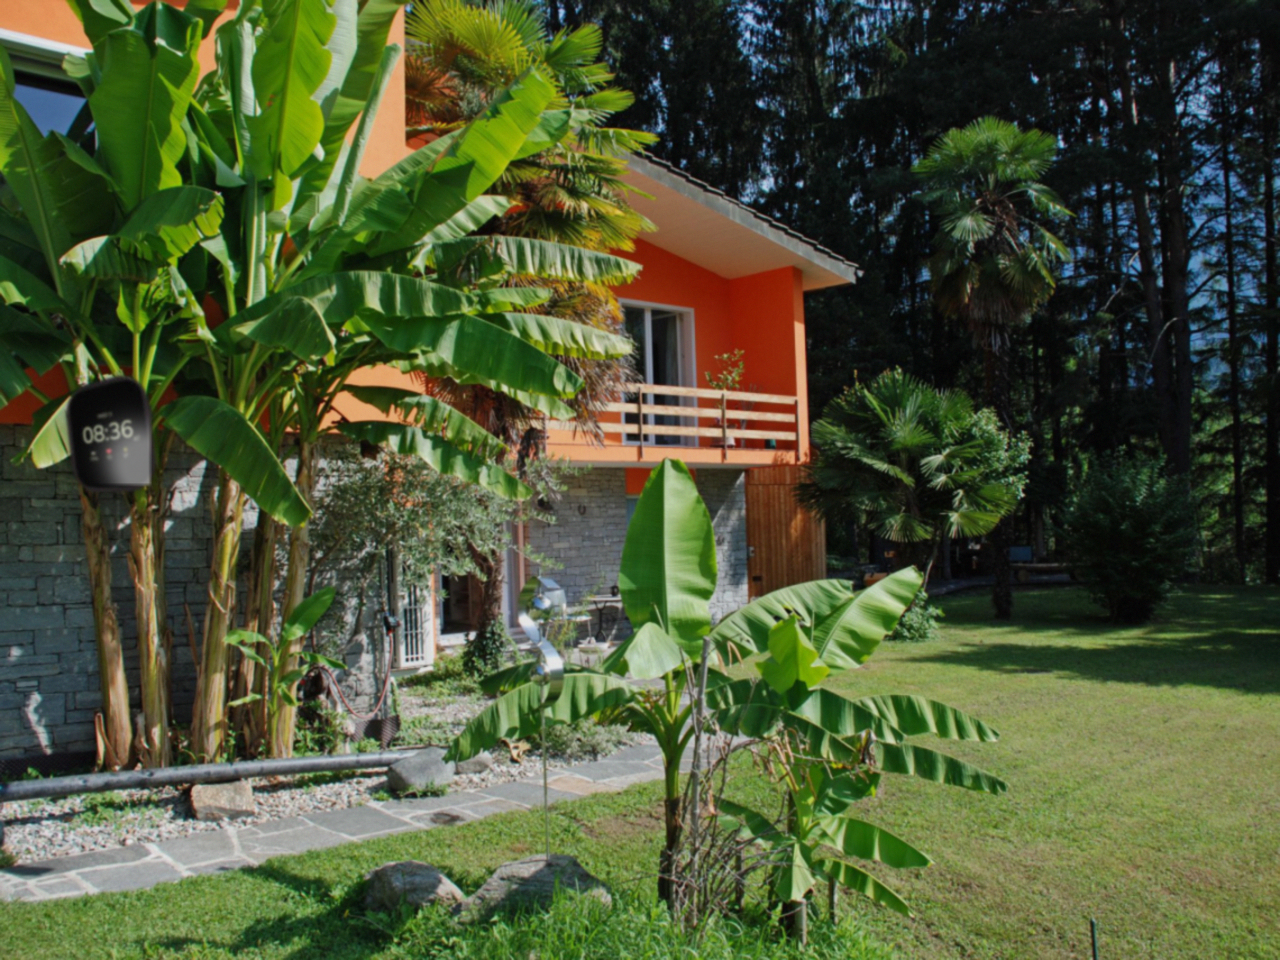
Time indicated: 8:36
